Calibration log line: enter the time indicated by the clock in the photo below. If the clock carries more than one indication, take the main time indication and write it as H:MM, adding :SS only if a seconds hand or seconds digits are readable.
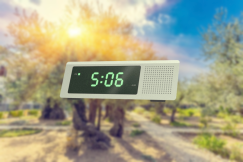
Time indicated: 5:06
